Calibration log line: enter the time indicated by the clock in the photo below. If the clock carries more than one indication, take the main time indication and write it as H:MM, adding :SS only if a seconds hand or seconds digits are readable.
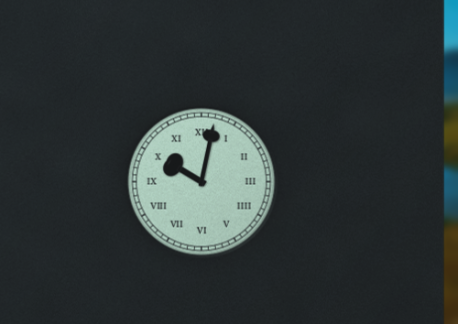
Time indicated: 10:02
